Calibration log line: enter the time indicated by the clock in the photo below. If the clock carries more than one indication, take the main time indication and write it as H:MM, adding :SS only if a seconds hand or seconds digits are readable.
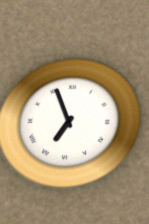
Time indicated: 6:56
